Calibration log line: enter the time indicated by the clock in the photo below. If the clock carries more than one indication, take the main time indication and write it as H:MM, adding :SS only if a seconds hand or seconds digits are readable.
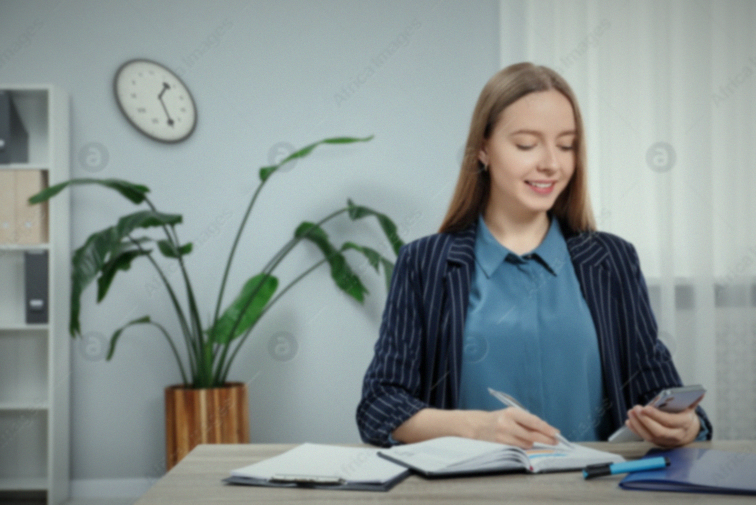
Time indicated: 1:29
